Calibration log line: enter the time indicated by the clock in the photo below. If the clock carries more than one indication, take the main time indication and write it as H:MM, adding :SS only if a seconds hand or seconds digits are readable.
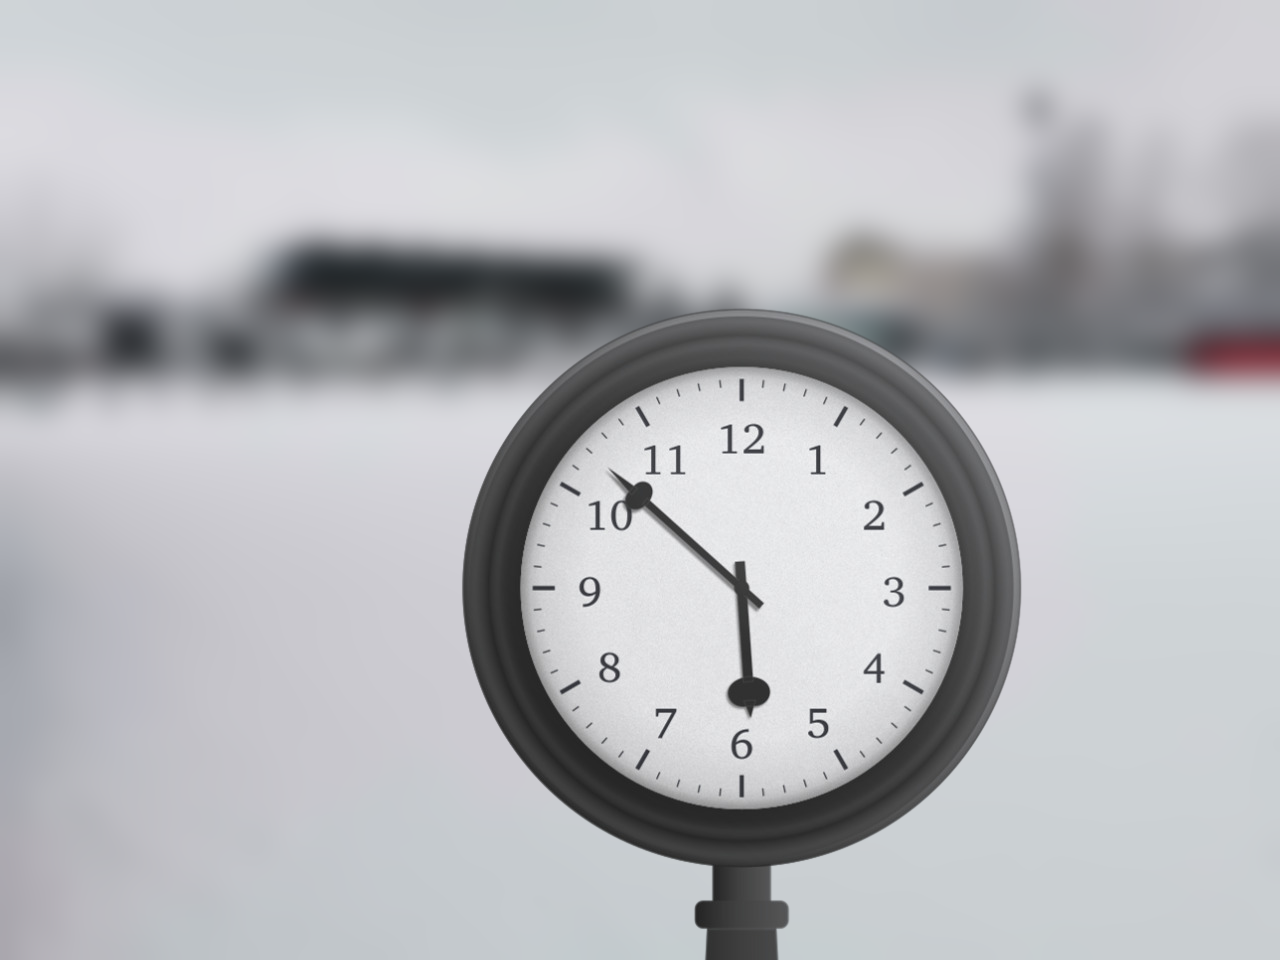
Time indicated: 5:52
